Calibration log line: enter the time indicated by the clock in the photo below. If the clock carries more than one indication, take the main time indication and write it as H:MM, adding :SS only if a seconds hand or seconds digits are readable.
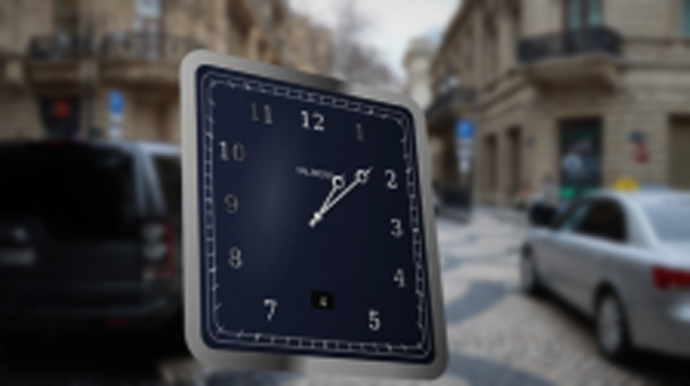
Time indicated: 1:08
